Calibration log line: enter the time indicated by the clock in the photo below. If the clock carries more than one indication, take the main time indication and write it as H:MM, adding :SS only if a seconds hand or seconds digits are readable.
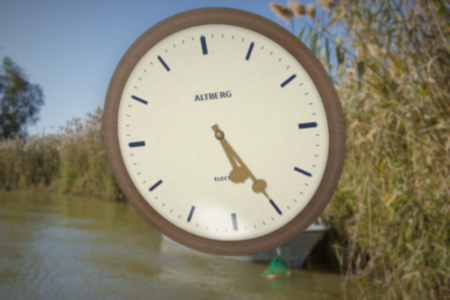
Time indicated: 5:25
